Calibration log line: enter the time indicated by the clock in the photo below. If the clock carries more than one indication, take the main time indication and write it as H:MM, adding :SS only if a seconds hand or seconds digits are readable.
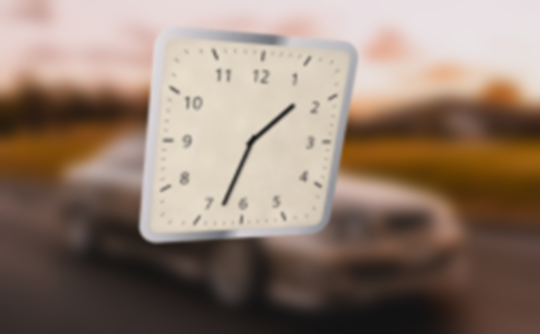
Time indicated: 1:33
